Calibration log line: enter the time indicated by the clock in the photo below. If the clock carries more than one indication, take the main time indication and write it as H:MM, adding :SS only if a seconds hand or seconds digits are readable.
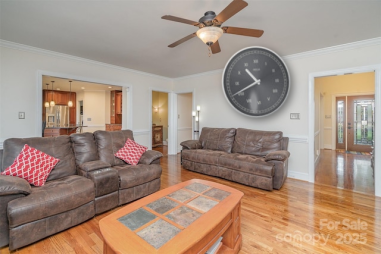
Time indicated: 10:41
